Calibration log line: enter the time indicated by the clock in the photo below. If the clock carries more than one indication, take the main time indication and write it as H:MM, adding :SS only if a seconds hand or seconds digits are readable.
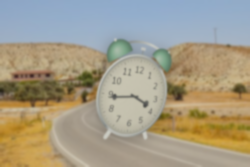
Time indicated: 3:44
